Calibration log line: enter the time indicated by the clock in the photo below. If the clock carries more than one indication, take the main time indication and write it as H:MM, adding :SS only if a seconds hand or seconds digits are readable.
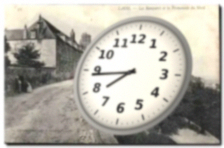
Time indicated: 7:44
